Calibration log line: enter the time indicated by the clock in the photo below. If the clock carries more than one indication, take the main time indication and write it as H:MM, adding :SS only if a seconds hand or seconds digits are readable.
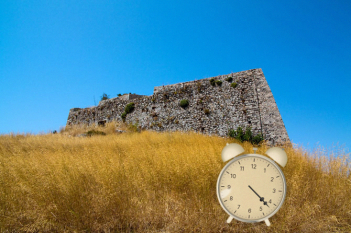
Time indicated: 4:22
